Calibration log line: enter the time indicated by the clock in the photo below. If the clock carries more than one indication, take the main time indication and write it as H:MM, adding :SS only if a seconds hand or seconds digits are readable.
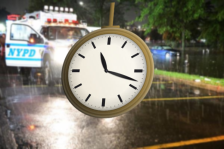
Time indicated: 11:18
